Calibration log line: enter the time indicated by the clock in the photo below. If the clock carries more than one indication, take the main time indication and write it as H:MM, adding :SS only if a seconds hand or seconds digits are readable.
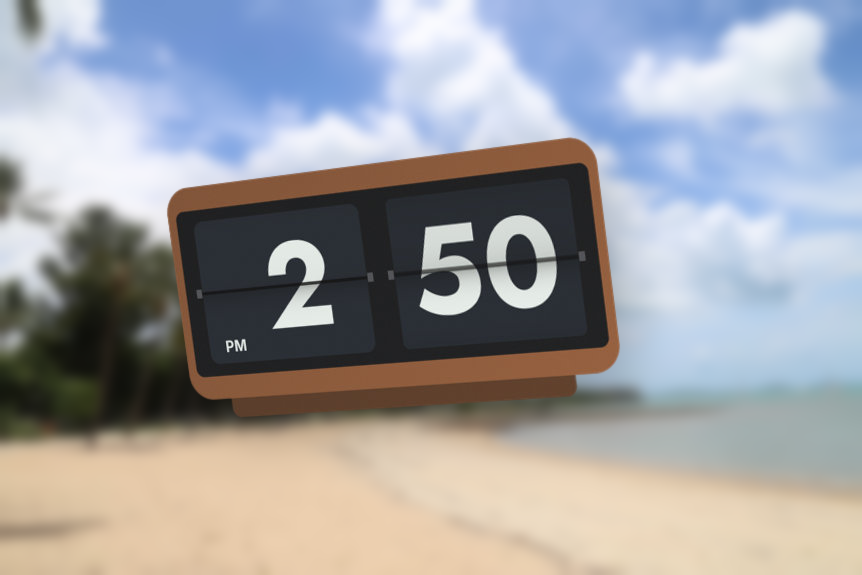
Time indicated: 2:50
